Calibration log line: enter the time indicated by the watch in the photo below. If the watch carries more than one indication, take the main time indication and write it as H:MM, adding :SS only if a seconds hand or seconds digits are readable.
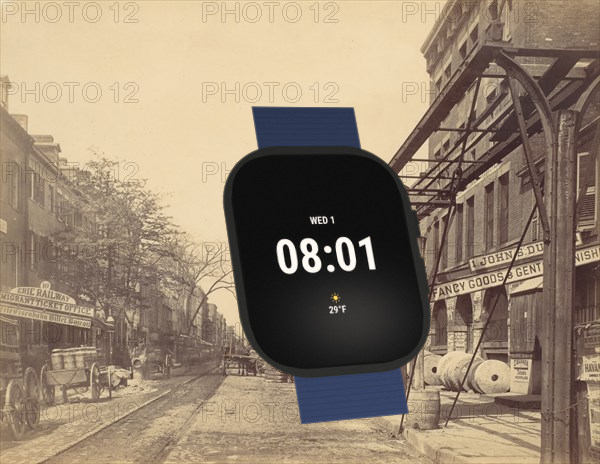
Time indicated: 8:01
